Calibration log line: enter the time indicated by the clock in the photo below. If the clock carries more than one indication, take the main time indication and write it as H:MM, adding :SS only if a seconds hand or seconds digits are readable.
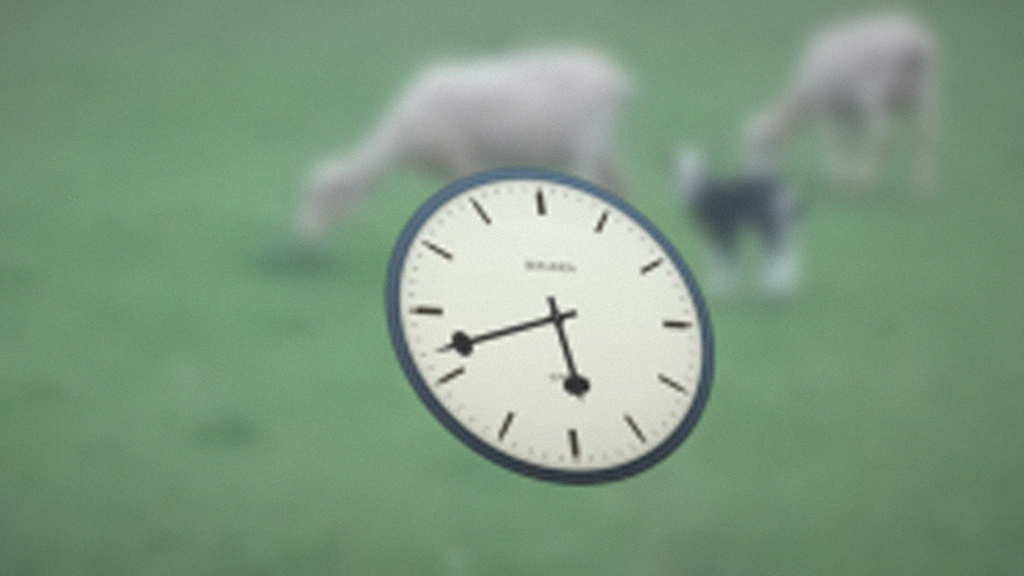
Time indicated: 5:42
